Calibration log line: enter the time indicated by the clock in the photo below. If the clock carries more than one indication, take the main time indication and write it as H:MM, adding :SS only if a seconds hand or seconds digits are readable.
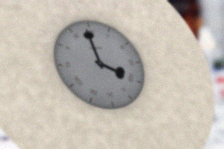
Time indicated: 3:59
